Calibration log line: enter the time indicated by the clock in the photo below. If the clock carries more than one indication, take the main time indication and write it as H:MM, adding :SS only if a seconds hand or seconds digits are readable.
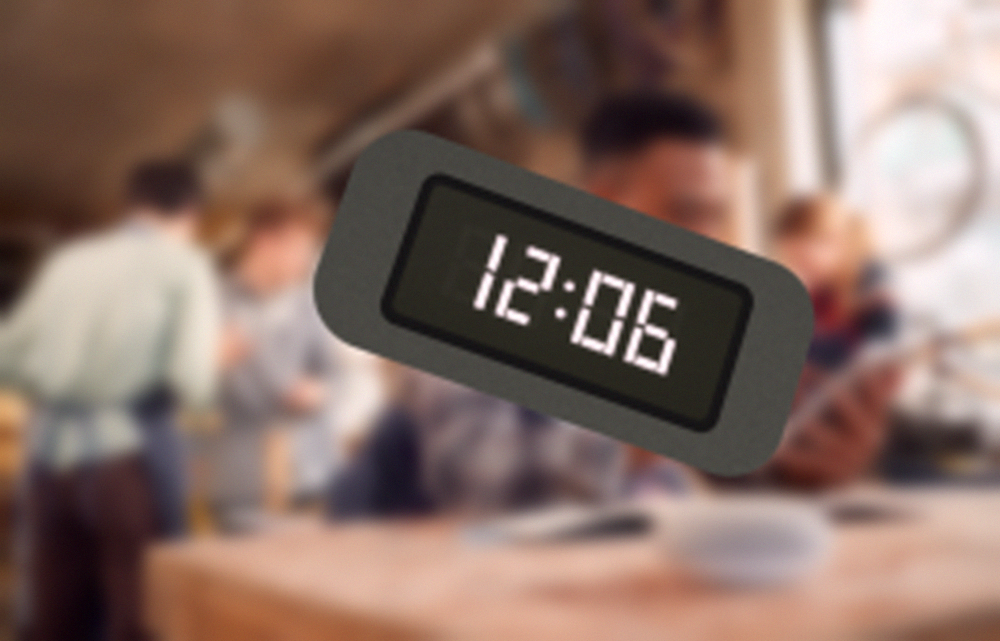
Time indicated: 12:06
